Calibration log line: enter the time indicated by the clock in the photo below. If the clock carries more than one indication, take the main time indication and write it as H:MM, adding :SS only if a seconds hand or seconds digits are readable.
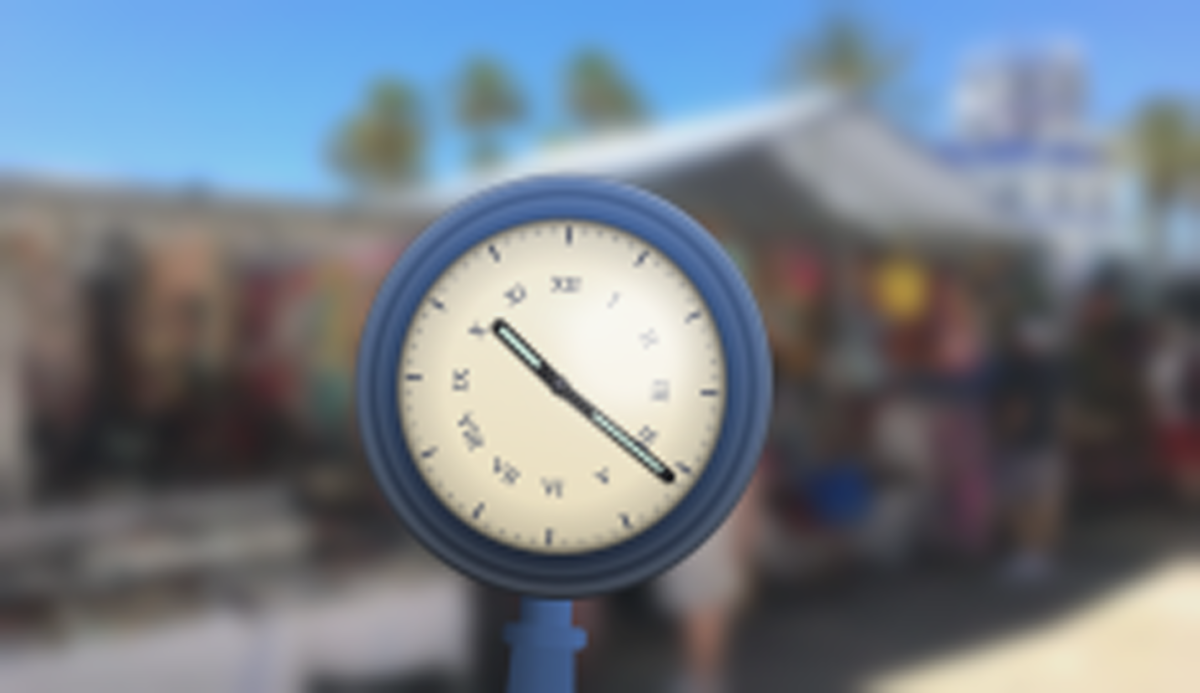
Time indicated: 10:21
